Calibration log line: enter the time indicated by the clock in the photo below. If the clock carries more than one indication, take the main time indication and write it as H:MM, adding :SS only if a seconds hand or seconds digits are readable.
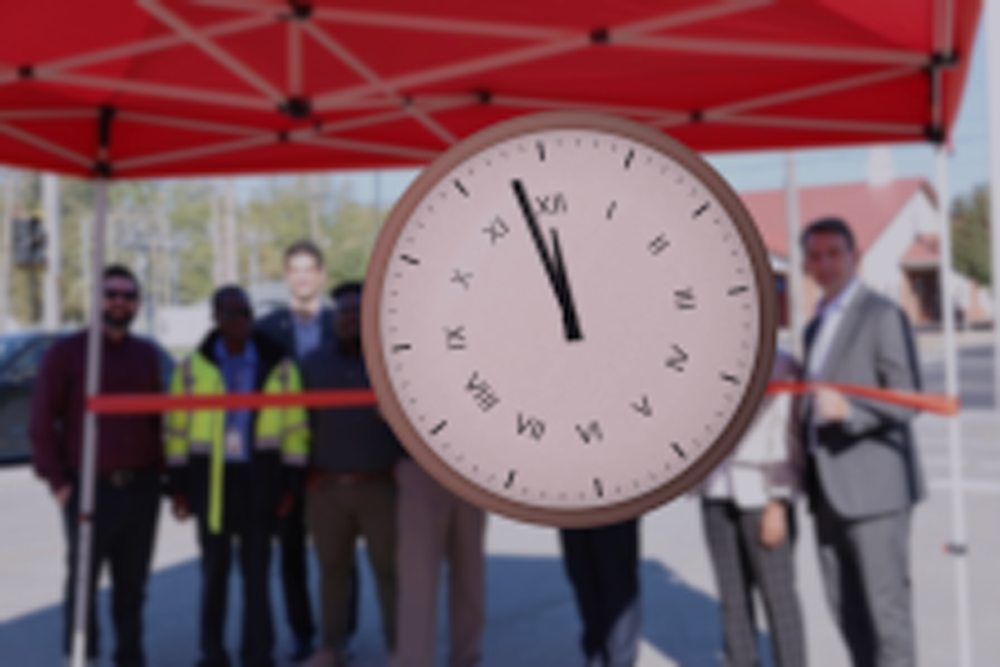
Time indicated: 11:58
